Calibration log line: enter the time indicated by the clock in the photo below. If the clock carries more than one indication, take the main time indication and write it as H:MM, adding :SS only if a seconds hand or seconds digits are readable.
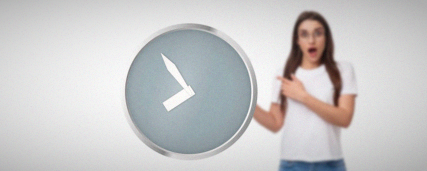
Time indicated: 7:54
